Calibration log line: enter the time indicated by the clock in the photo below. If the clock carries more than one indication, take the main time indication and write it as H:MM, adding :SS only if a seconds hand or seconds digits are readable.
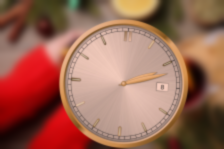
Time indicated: 2:12
